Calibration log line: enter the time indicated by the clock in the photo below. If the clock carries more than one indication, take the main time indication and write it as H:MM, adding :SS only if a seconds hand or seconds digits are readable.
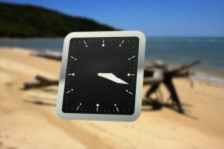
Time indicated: 3:18
